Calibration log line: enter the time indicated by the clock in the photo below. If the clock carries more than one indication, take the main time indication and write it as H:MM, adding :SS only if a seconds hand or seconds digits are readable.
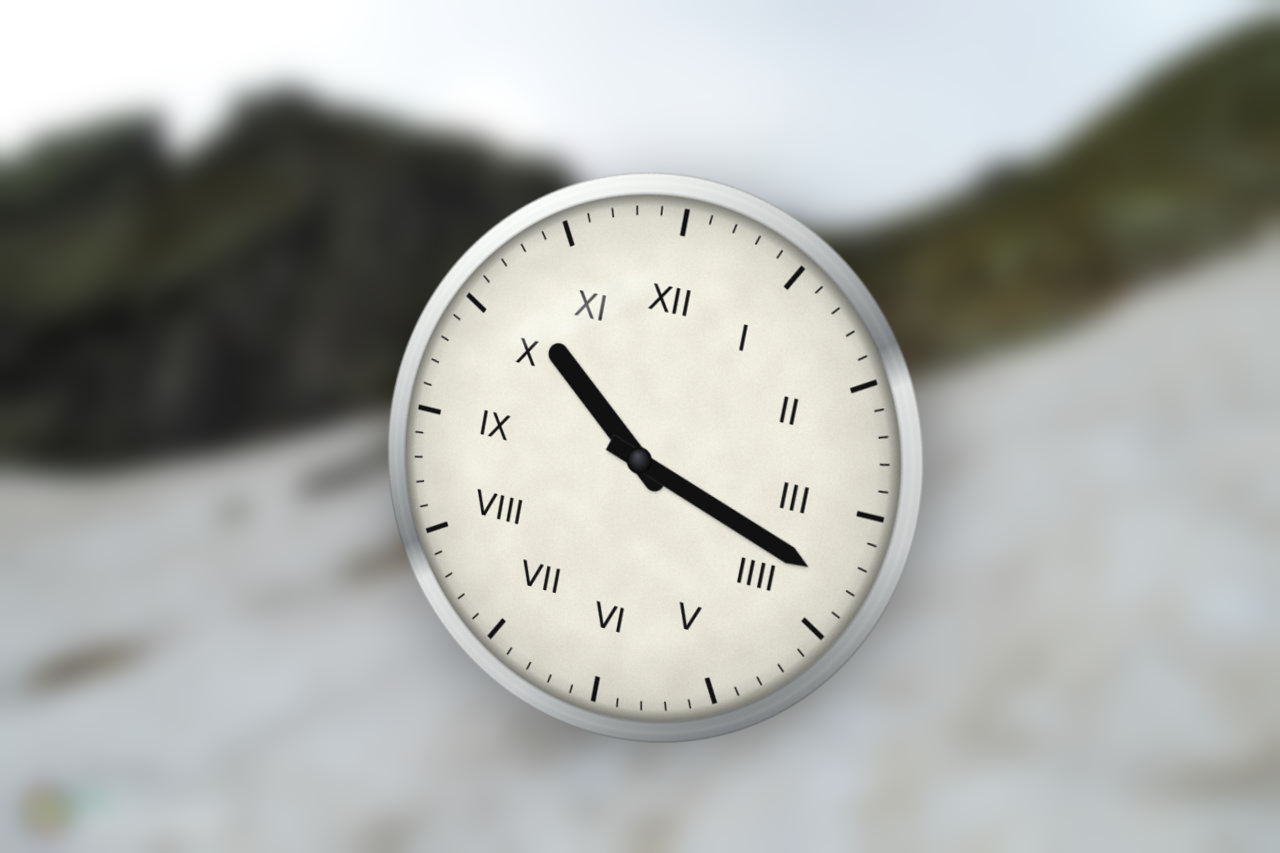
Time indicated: 10:18
